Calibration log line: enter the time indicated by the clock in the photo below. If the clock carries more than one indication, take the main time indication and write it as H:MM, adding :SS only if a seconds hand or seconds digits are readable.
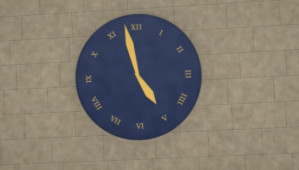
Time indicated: 4:58
